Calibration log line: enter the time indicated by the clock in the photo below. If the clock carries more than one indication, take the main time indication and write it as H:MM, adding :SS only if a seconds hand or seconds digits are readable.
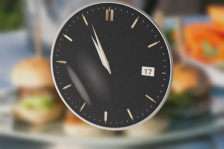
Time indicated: 10:56
